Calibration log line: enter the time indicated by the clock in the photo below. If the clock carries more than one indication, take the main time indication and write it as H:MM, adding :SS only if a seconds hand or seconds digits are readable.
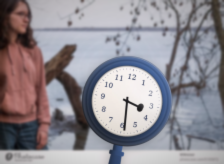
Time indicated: 3:29
